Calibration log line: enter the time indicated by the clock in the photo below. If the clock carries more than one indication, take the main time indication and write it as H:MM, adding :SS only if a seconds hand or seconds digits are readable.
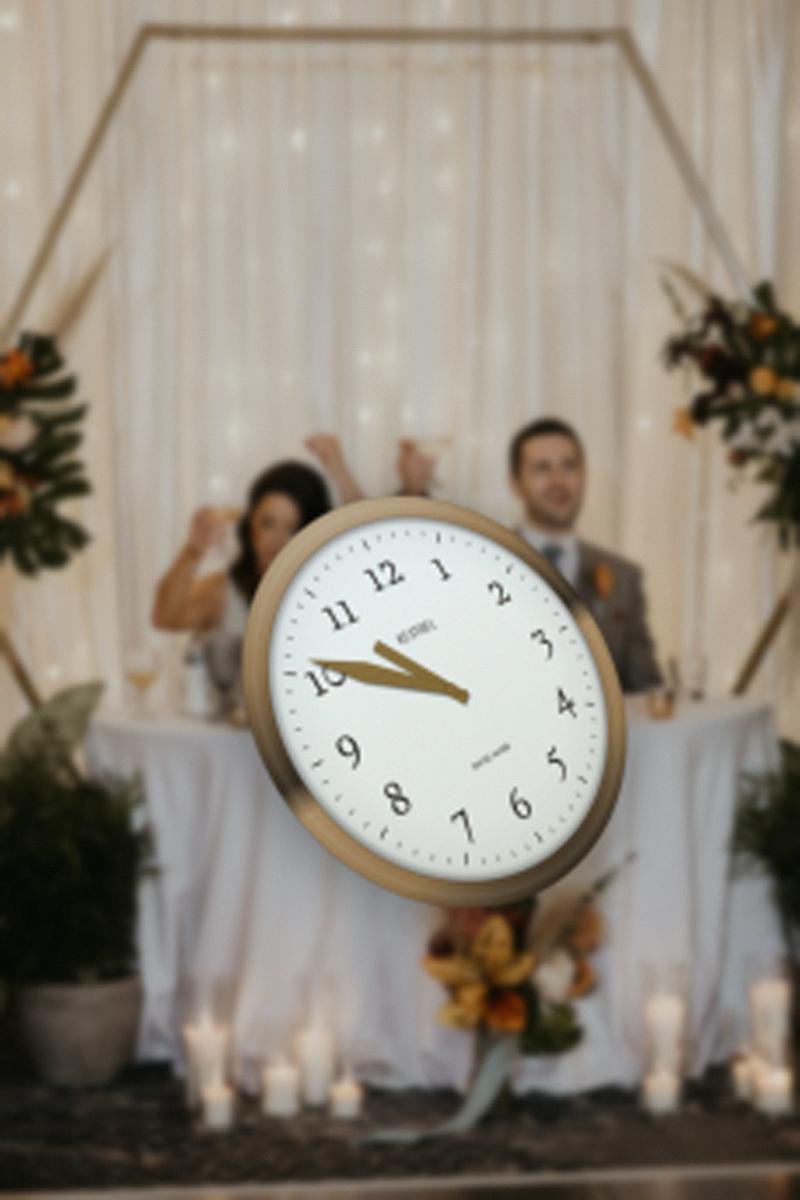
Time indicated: 10:51
